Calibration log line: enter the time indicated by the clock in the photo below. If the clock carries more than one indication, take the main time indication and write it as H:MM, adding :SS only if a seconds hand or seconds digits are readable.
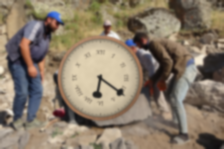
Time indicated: 6:21
